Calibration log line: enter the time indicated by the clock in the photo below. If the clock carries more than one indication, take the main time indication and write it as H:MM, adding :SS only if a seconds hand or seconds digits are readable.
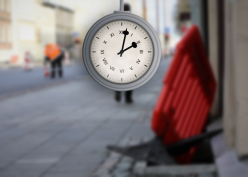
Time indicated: 2:02
